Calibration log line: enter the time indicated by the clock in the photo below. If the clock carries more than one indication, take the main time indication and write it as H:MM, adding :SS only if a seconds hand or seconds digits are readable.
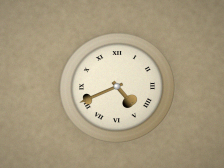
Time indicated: 4:41
